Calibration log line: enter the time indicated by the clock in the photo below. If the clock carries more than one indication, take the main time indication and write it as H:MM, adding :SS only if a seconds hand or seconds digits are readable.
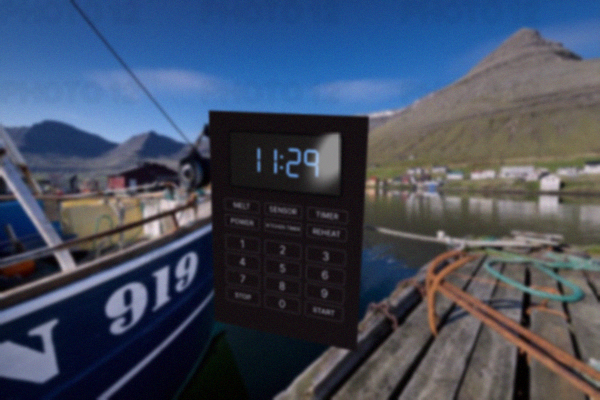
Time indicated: 11:29
